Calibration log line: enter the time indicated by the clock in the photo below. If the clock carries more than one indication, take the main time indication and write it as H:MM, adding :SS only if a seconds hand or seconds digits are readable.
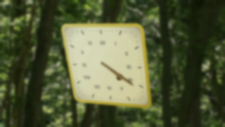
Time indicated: 4:21
